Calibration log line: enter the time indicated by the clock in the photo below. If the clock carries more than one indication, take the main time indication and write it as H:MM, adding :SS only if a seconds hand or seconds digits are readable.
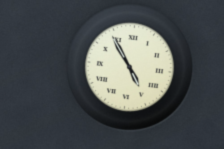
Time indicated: 4:54
